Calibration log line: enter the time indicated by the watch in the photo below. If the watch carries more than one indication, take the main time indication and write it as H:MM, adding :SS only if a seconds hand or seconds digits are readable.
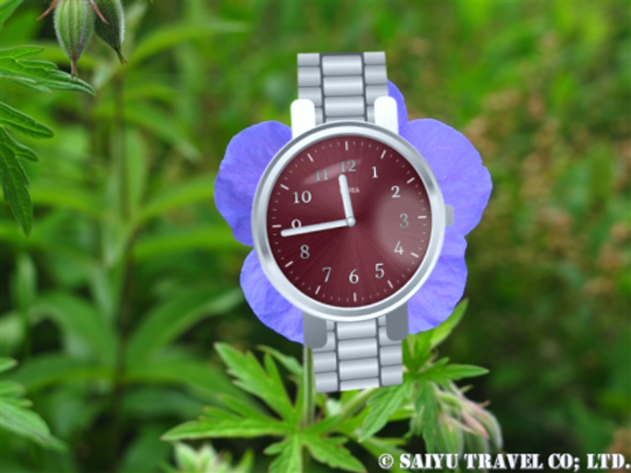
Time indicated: 11:44
